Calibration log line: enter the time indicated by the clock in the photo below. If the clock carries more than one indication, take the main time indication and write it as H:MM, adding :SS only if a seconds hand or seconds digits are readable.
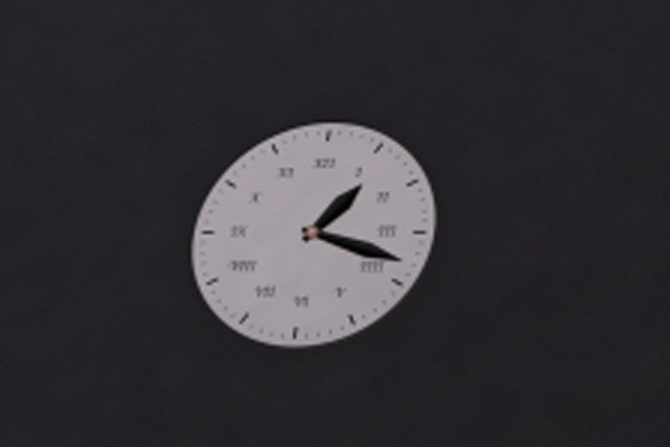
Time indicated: 1:18
